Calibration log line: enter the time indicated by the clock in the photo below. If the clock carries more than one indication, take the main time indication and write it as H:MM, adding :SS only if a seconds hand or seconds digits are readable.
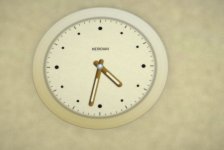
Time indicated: 4:32
